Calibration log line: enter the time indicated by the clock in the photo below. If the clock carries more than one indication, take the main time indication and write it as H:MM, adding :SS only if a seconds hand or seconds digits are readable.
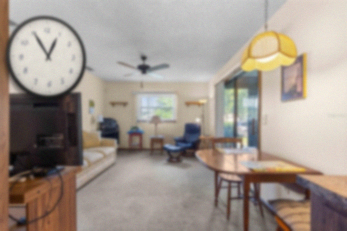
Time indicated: 12:55
